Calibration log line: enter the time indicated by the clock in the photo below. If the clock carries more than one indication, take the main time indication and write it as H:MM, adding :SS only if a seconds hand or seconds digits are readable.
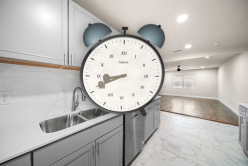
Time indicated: 8:41
